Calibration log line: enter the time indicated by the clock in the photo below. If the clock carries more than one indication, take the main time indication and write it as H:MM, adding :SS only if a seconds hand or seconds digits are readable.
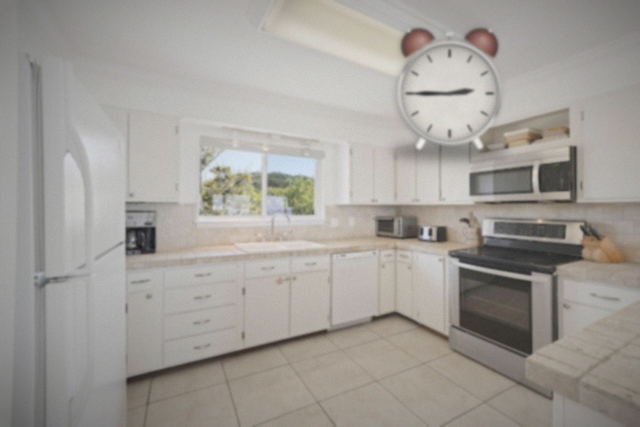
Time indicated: 2:45
